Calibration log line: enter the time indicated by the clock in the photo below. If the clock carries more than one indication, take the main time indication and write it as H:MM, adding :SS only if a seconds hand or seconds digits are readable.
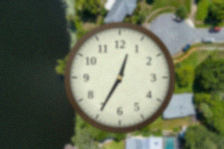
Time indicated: 12:35
